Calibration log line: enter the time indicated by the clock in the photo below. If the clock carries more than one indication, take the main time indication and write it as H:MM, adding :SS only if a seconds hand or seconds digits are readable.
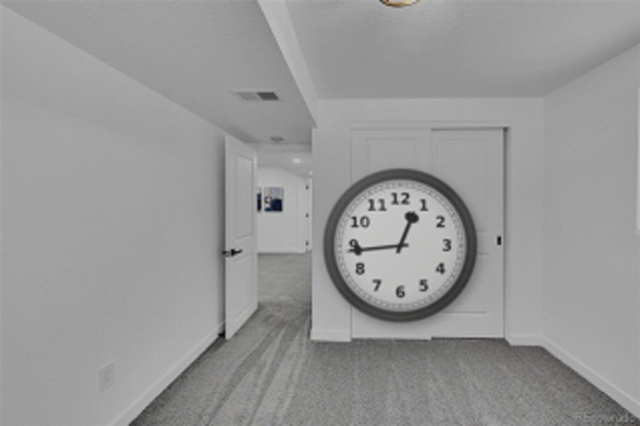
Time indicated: 12:44
